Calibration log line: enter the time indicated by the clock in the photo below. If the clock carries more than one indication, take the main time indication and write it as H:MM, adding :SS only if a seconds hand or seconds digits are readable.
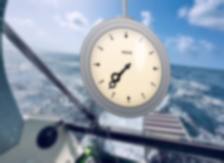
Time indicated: 7:37
